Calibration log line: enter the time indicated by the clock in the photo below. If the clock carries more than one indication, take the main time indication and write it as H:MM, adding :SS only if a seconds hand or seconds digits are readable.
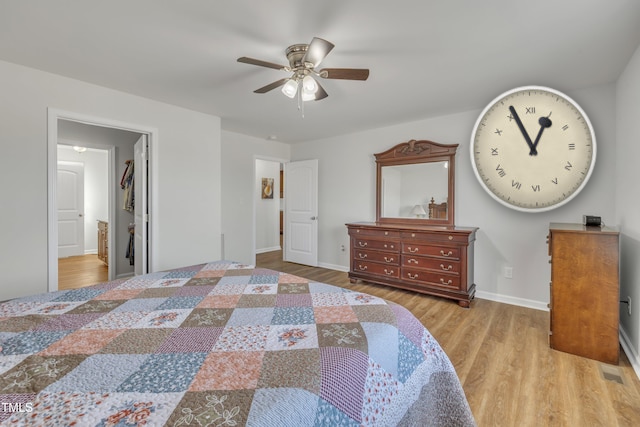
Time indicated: 12:56
